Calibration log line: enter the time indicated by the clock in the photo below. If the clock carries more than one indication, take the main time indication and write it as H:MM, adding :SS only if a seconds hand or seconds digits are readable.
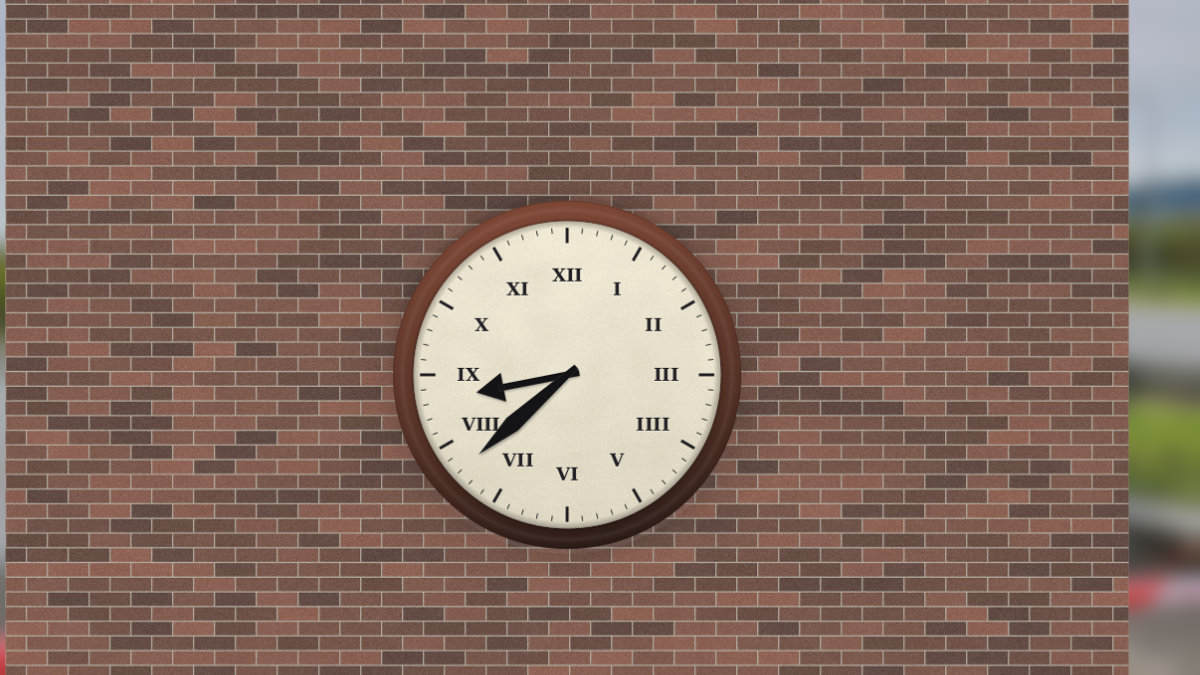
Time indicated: 8:38
